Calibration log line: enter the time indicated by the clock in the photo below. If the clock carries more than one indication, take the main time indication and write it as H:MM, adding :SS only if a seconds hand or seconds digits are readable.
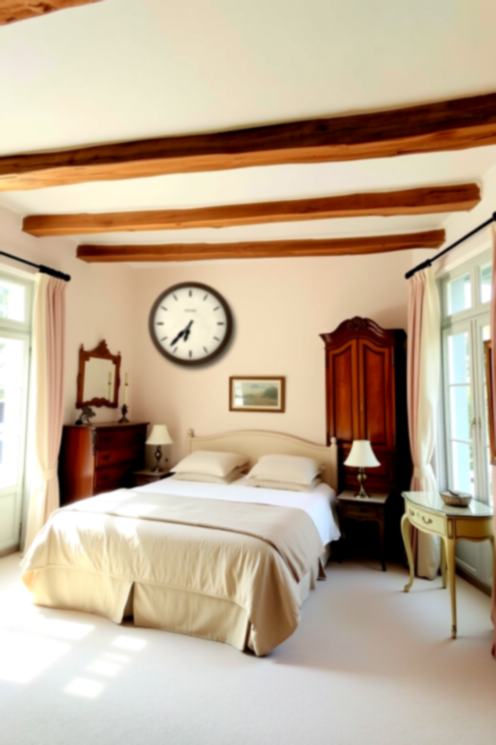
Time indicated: 6:37
